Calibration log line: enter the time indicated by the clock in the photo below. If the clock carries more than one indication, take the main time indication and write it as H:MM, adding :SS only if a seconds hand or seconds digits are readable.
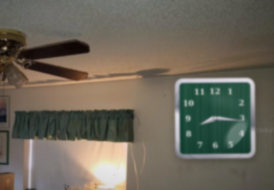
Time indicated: 8:16
